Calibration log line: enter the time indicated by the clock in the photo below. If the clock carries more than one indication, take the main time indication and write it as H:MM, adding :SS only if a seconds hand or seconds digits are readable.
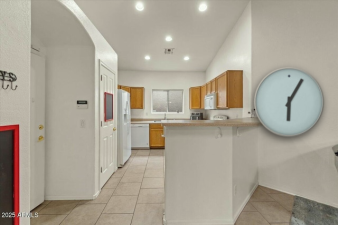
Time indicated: 6:05
